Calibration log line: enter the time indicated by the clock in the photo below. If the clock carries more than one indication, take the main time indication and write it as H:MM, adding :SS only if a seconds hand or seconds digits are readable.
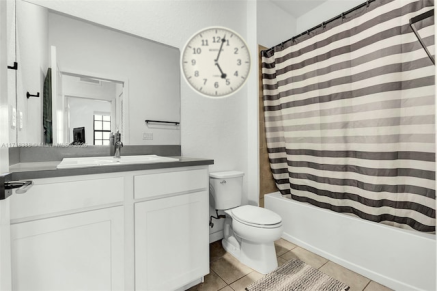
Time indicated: 5:03
